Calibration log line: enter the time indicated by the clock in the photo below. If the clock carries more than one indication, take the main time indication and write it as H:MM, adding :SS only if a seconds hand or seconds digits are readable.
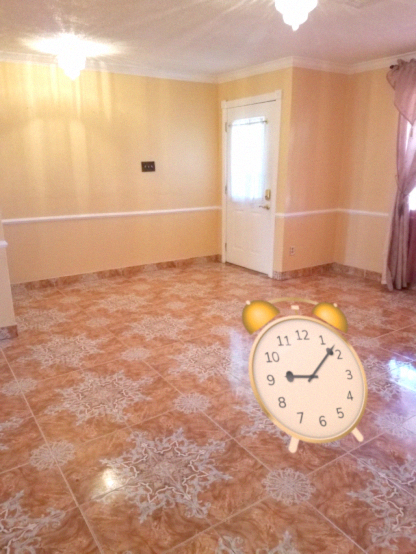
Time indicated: 9:08
